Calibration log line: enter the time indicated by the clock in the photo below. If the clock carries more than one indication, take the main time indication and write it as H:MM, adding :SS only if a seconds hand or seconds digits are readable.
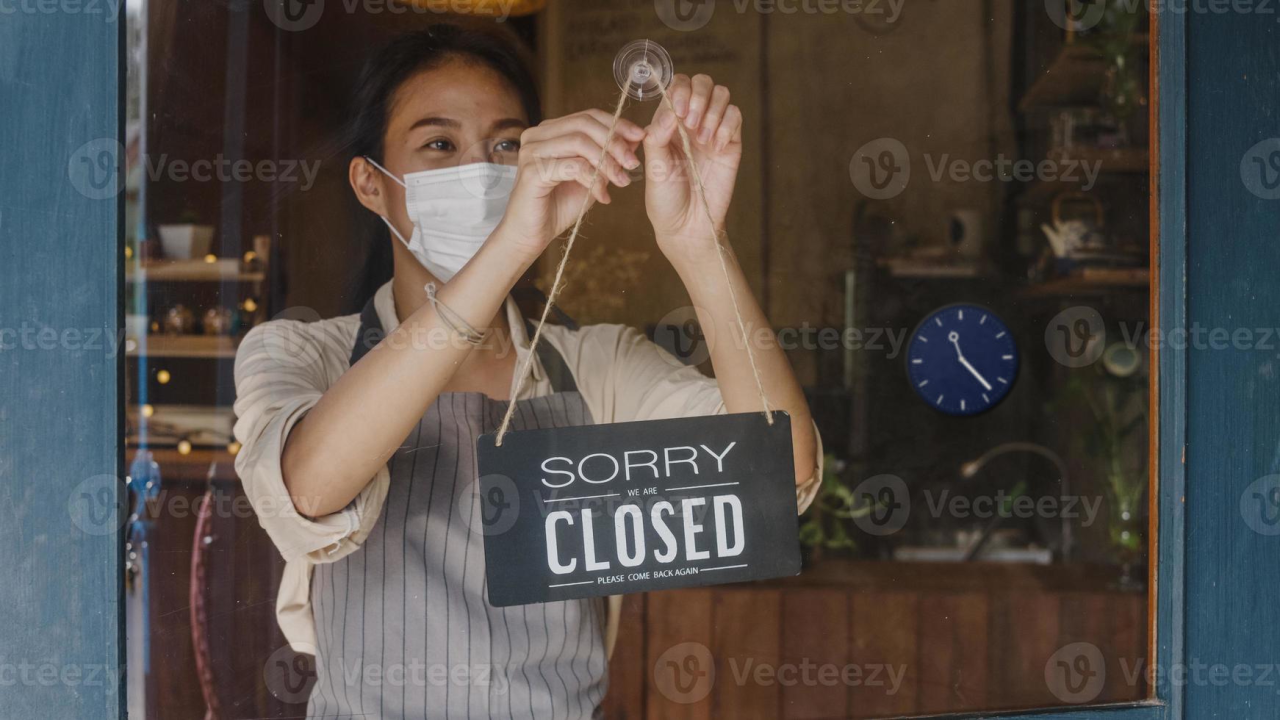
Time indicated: 11:23
